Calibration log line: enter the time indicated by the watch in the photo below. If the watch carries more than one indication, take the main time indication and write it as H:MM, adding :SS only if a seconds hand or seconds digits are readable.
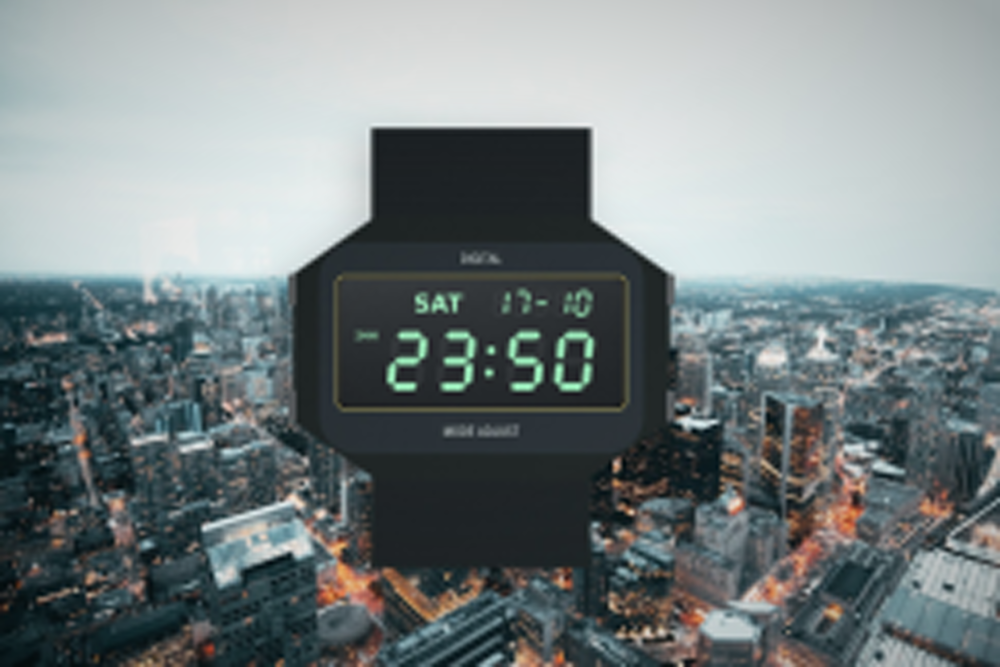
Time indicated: 23:50
